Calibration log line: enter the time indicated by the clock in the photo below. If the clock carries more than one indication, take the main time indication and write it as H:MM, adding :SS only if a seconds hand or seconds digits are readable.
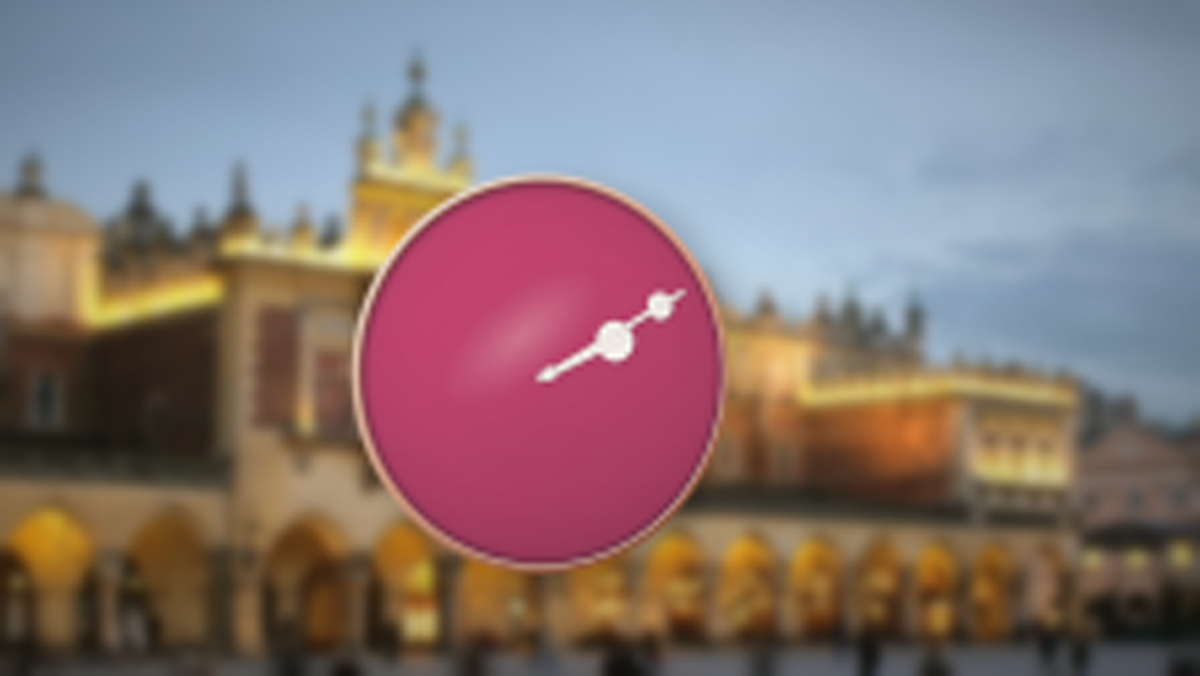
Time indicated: 2:10
